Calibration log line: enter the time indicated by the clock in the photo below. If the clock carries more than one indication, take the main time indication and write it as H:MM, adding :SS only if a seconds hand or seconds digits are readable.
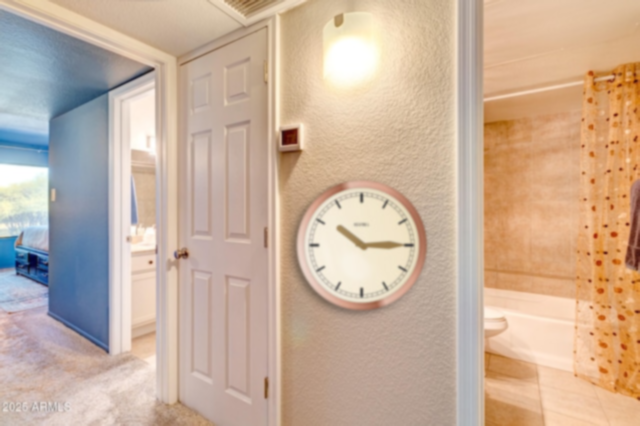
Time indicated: 10:15
